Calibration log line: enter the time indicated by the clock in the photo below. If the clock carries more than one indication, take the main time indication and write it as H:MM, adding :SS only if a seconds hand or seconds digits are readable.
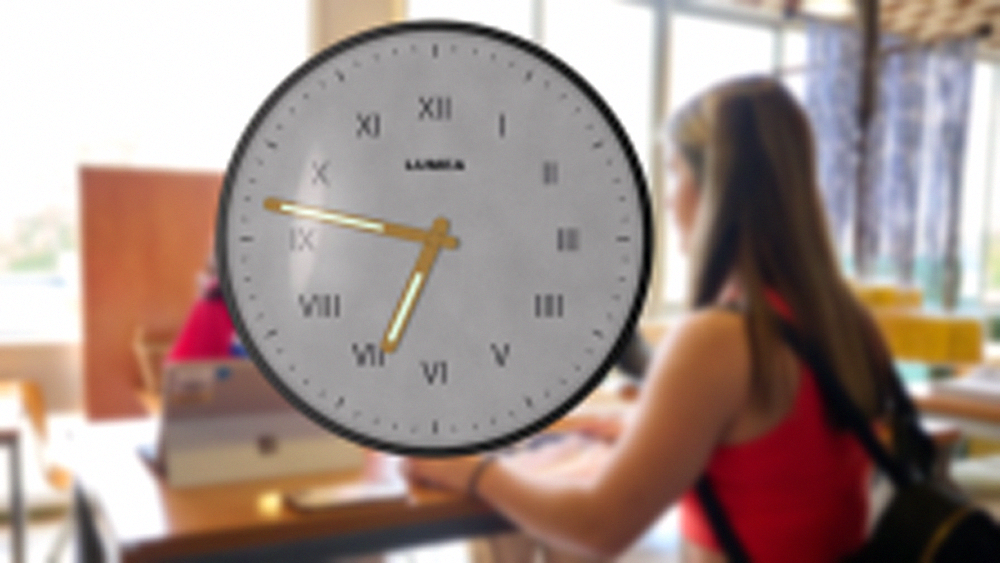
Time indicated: 6:47
